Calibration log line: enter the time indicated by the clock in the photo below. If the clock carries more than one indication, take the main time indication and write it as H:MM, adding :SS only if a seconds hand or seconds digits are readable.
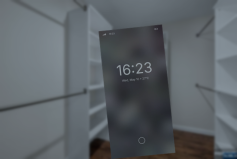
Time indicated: 16:23
